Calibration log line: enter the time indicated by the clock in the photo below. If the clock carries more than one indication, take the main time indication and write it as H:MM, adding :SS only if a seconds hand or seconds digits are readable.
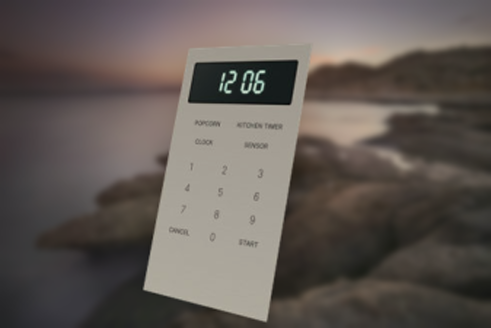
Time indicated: 12:06
